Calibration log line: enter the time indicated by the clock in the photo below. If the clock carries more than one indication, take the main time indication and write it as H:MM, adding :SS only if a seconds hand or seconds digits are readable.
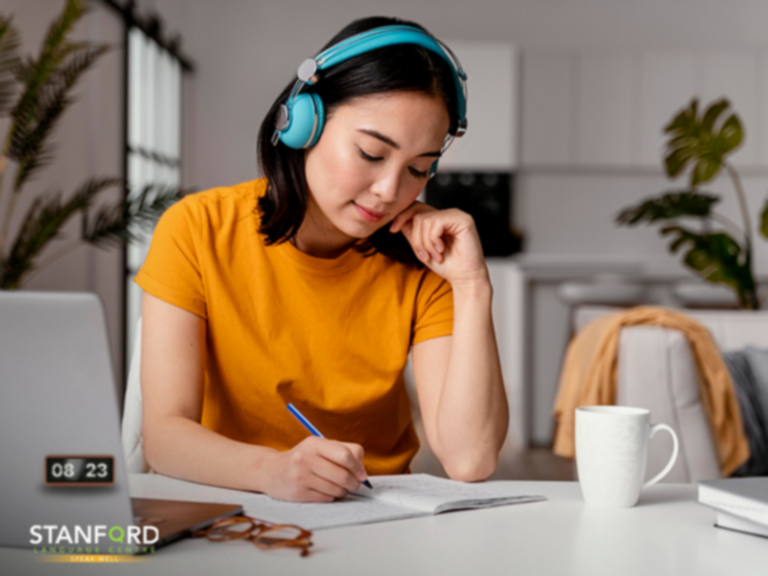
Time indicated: 8:23
